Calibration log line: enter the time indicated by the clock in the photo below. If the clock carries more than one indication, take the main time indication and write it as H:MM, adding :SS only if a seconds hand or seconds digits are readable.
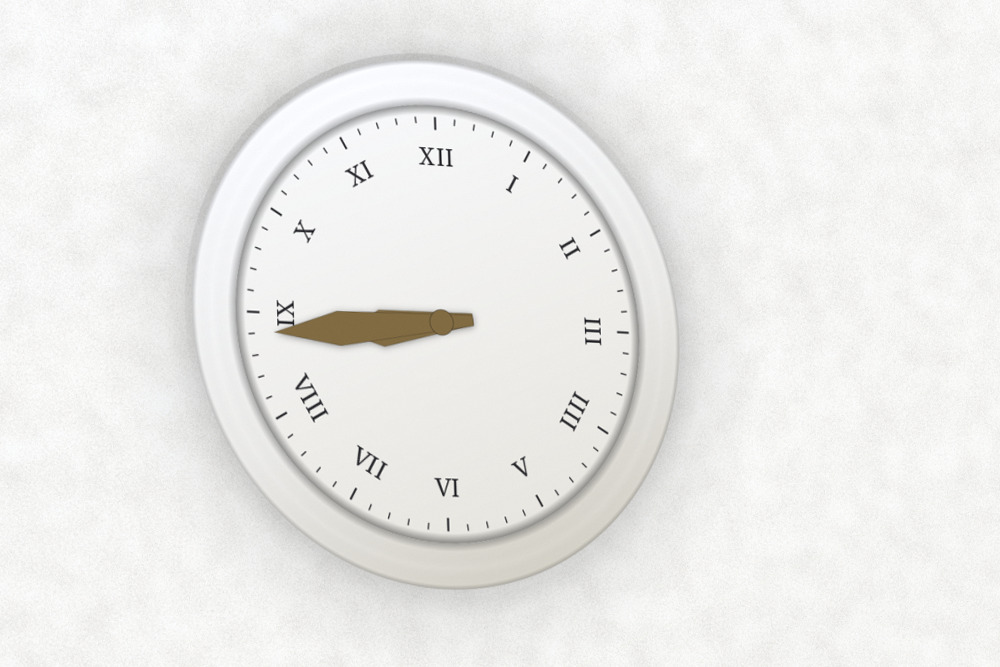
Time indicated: 8:44
